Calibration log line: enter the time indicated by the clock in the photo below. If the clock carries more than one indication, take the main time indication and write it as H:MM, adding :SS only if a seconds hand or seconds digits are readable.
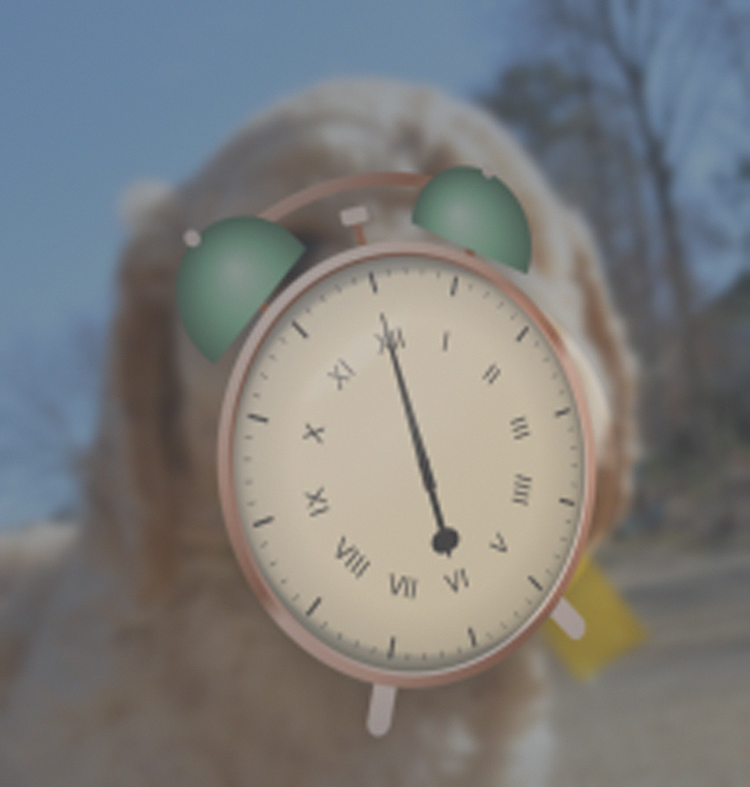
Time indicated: 6:00
